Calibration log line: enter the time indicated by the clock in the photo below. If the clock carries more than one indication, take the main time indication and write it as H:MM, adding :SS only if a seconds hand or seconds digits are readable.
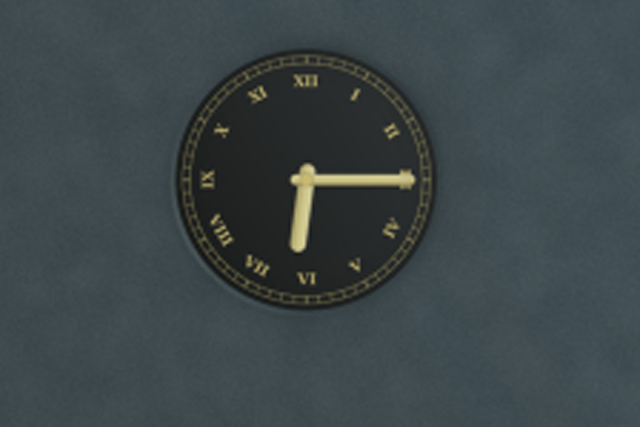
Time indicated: 6:15
